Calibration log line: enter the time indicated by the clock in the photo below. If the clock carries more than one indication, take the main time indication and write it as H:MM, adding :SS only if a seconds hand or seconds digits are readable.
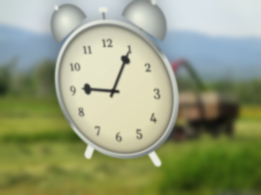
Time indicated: 9:05
